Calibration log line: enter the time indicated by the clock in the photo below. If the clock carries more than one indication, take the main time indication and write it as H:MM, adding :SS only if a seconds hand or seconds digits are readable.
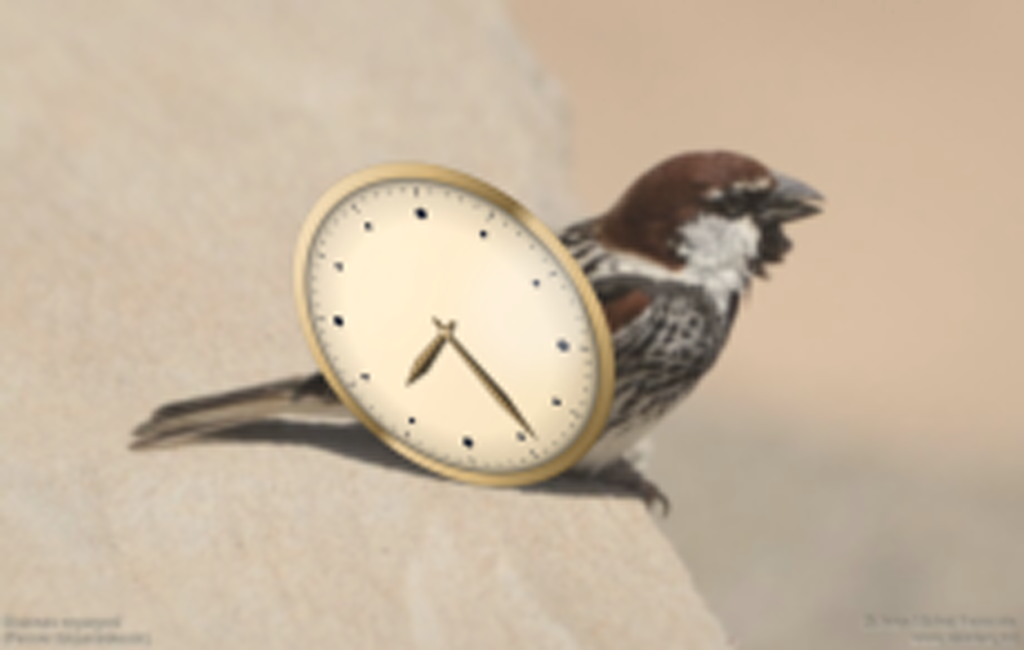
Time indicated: 7:24
